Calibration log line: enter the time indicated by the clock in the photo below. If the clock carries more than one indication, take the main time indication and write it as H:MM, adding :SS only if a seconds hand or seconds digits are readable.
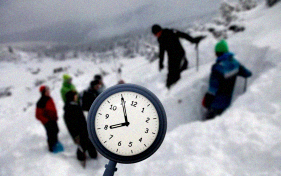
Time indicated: 7:55
